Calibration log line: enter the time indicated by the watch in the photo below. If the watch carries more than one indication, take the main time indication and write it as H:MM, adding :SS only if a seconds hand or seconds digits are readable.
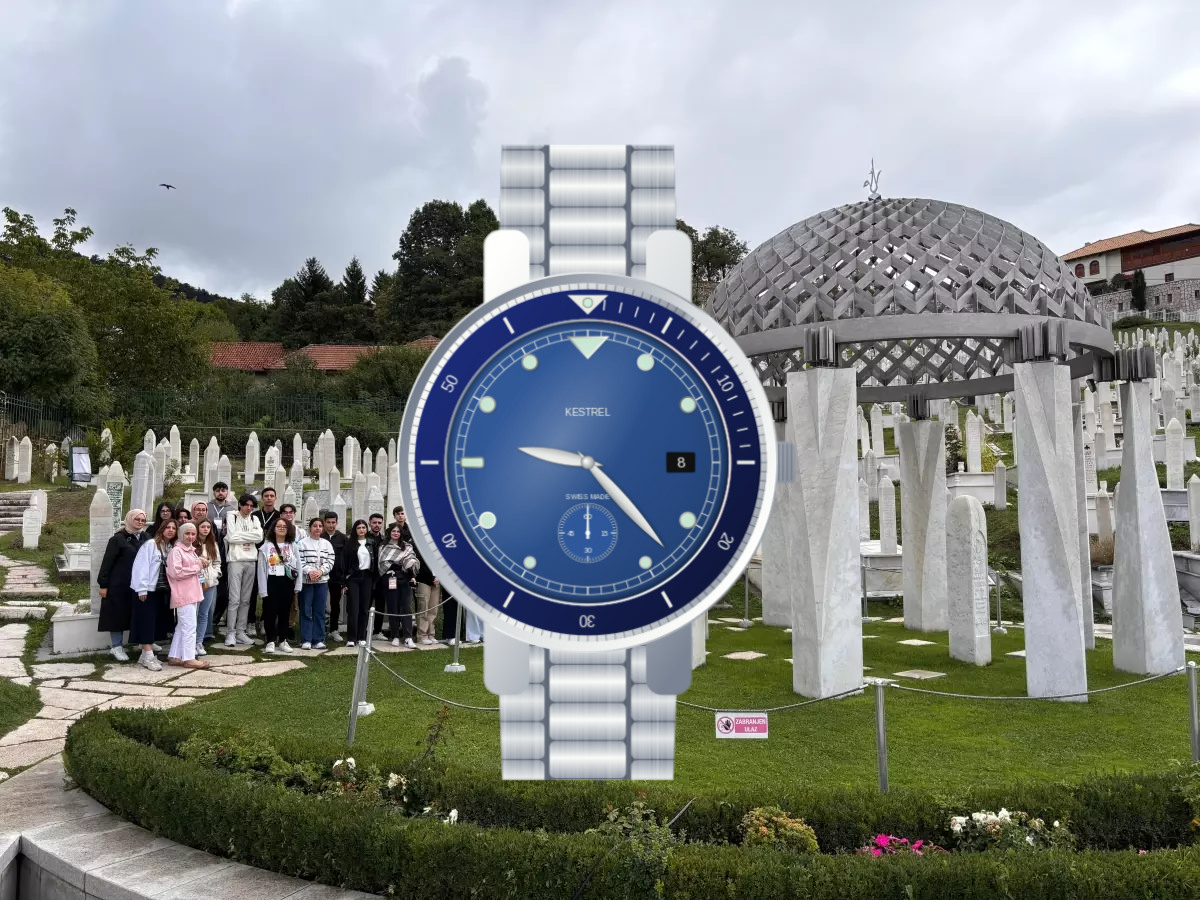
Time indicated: 9:23
